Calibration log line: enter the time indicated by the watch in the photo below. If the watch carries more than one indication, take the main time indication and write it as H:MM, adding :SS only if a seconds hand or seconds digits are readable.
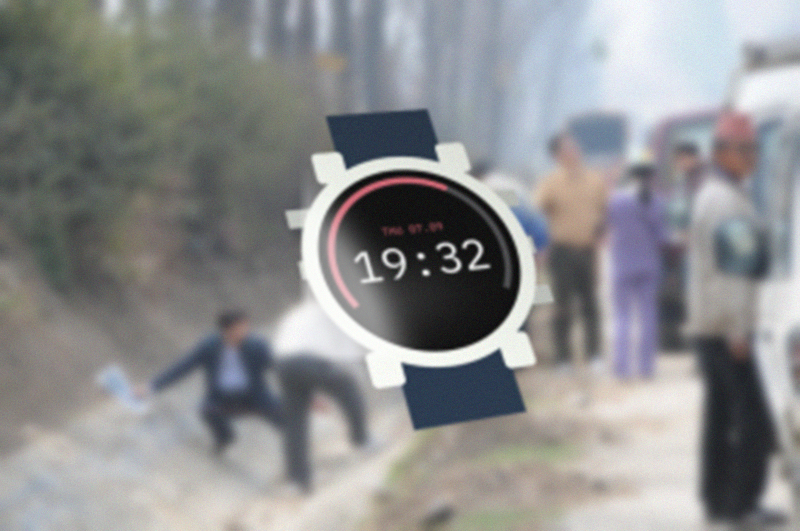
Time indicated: 19:32
